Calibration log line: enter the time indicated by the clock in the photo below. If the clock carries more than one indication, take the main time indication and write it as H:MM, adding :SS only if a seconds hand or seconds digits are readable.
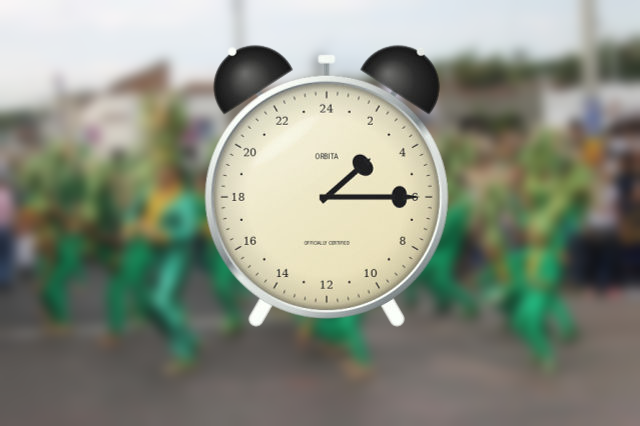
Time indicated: 3:15
